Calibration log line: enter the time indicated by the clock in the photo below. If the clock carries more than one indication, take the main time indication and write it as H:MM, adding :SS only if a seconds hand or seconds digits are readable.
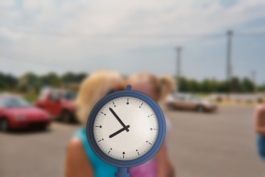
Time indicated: 7:53
